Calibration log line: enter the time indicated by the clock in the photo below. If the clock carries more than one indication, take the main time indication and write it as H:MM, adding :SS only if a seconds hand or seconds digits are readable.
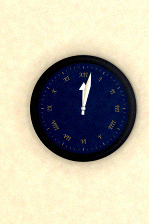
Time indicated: 12:02
